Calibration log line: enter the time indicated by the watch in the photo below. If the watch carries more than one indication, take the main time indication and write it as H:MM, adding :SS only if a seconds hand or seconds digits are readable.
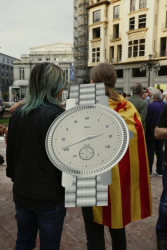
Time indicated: 2:41
